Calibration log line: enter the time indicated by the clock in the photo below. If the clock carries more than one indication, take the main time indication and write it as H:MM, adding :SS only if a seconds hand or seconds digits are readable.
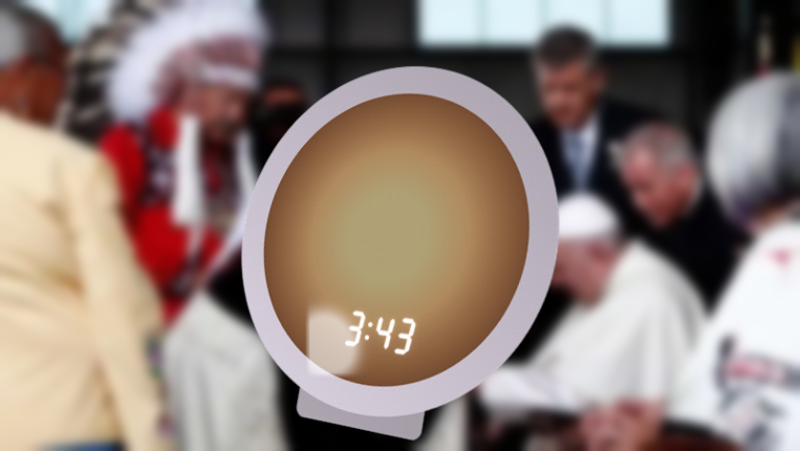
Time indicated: 3:43
